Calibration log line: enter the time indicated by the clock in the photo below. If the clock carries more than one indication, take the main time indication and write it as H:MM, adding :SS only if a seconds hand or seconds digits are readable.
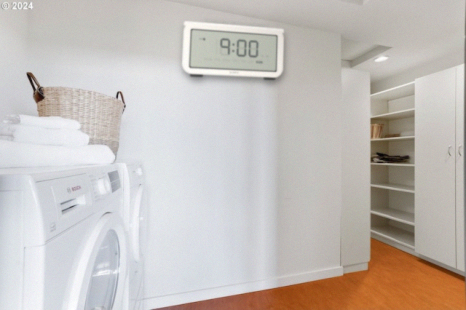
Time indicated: 9:00
